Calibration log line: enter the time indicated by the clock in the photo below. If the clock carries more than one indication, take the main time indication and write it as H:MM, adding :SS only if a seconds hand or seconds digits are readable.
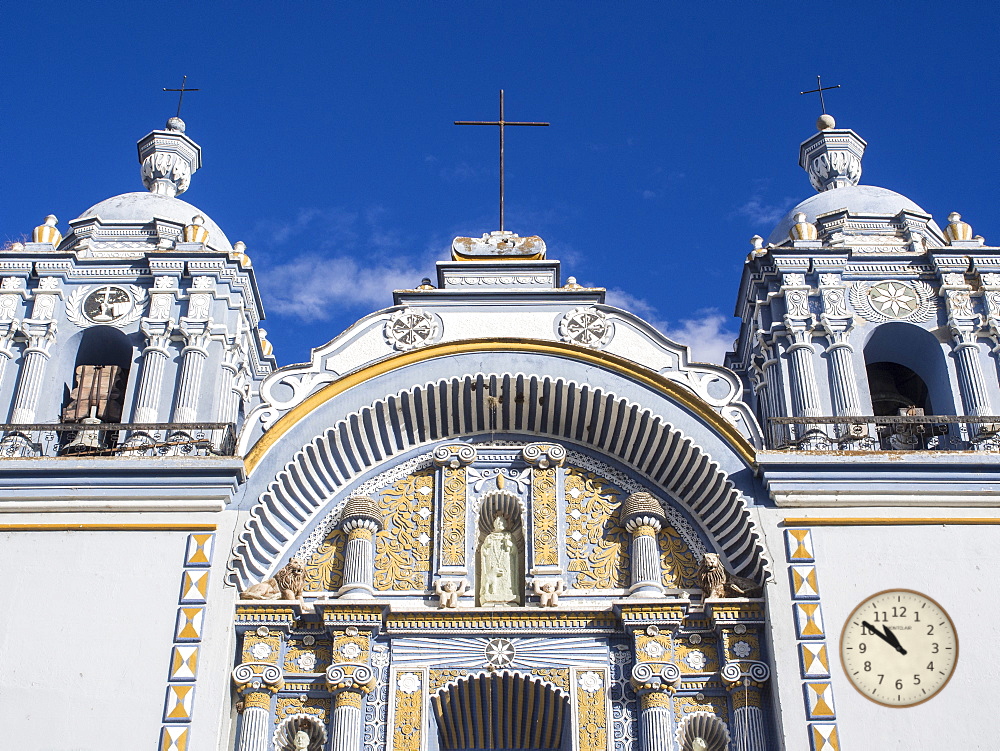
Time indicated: 10:51
